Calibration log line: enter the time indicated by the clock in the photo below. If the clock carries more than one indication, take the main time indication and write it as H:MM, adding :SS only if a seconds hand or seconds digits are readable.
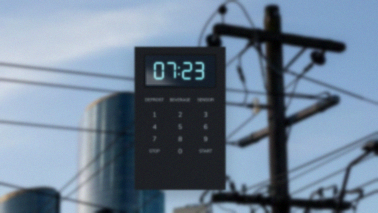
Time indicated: 7:23
